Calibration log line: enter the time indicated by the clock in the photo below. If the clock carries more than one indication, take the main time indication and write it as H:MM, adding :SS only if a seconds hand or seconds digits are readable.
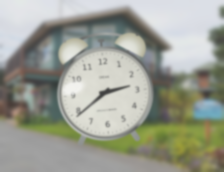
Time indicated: 2:39
